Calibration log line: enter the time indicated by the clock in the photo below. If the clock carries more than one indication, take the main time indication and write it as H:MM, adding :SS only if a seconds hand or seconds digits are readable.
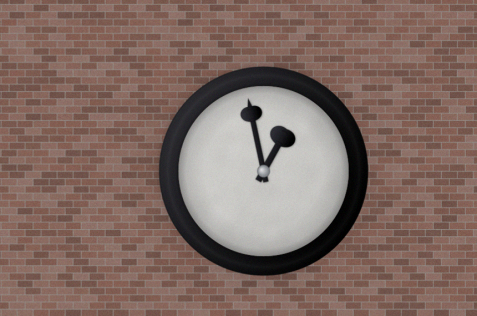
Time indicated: 12:58
